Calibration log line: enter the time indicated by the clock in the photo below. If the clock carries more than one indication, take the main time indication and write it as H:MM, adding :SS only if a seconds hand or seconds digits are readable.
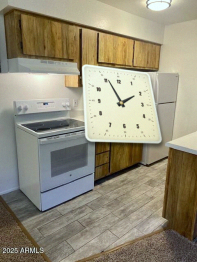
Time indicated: 1:56
